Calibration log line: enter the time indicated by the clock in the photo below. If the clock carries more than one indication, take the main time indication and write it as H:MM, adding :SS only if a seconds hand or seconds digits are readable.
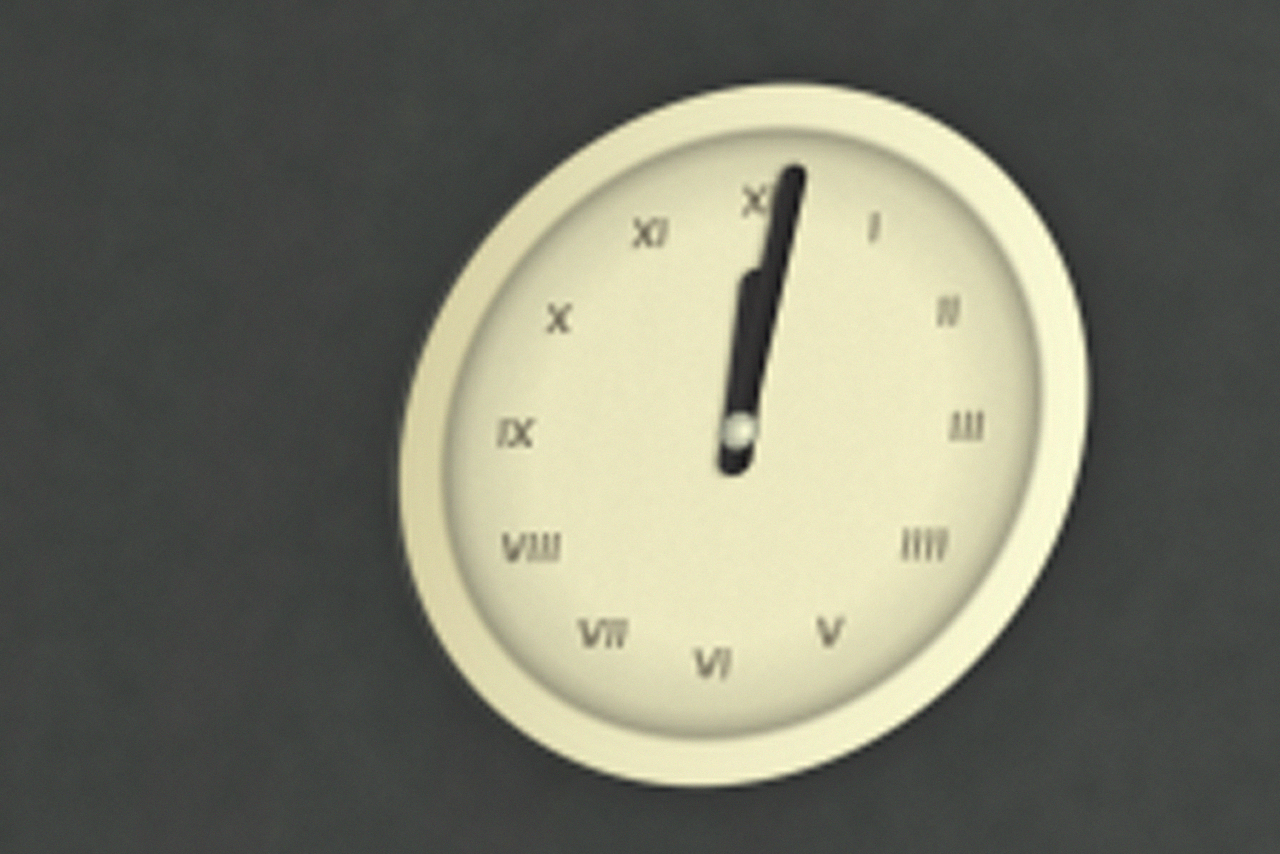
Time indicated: 12:01
